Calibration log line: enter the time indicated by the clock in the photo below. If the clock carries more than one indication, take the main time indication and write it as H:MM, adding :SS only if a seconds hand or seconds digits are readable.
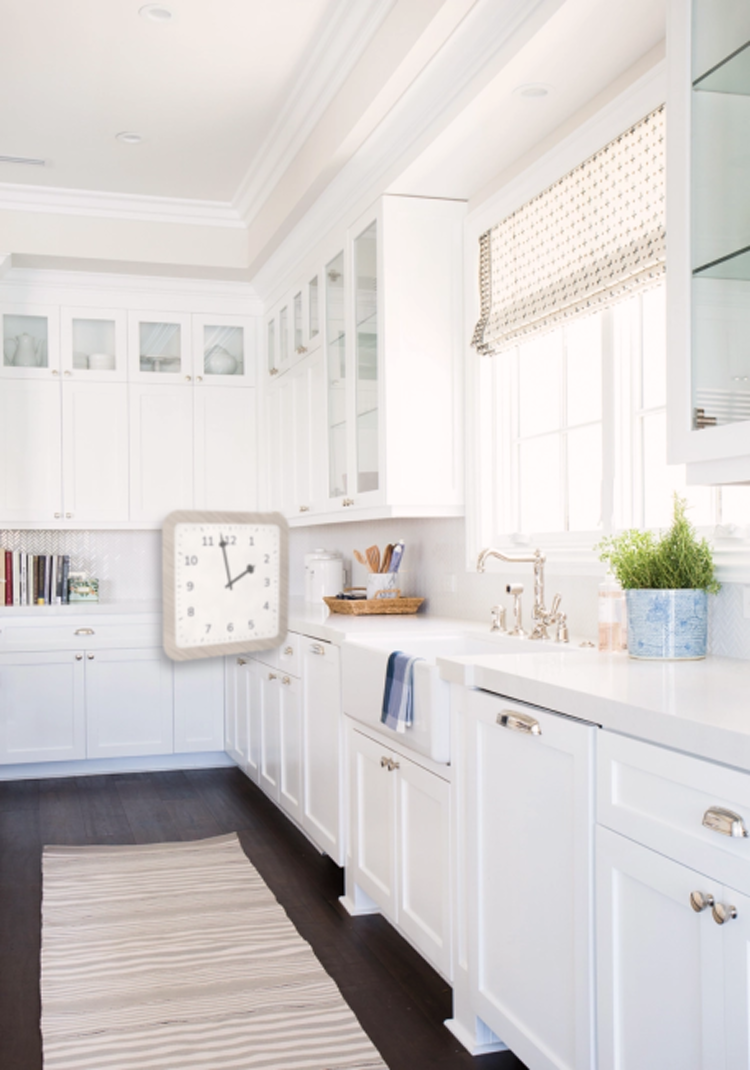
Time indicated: 1:58
